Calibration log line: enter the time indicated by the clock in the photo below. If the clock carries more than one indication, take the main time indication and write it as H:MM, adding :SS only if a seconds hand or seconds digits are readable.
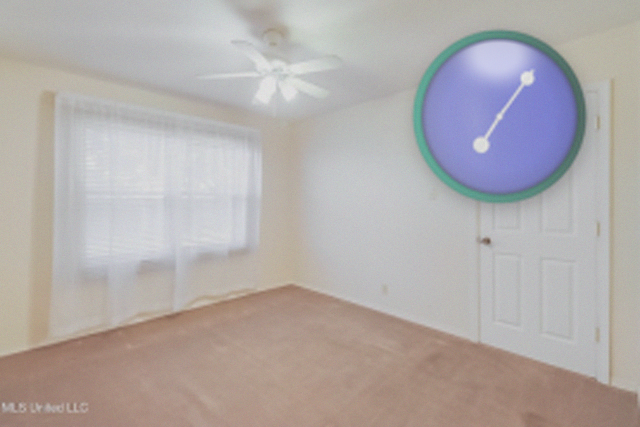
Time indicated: 7:06
